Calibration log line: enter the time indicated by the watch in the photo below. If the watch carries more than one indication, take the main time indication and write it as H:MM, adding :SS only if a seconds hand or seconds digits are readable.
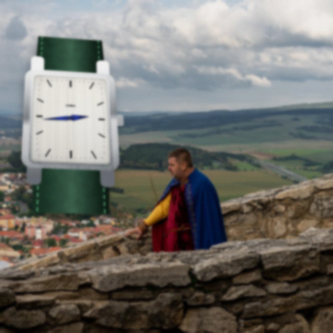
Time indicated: 2:44
